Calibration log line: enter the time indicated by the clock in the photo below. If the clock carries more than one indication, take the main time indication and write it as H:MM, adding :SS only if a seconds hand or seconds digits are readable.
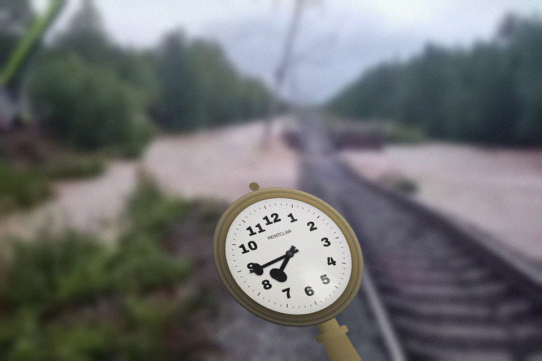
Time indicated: 7:44
